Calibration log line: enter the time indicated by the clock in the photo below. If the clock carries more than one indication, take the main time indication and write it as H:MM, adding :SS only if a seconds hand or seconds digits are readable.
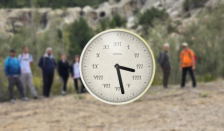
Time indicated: 3:28
